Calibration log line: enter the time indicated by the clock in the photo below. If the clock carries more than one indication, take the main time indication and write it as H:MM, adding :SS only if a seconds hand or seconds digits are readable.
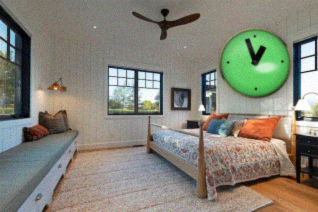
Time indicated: 12:57
